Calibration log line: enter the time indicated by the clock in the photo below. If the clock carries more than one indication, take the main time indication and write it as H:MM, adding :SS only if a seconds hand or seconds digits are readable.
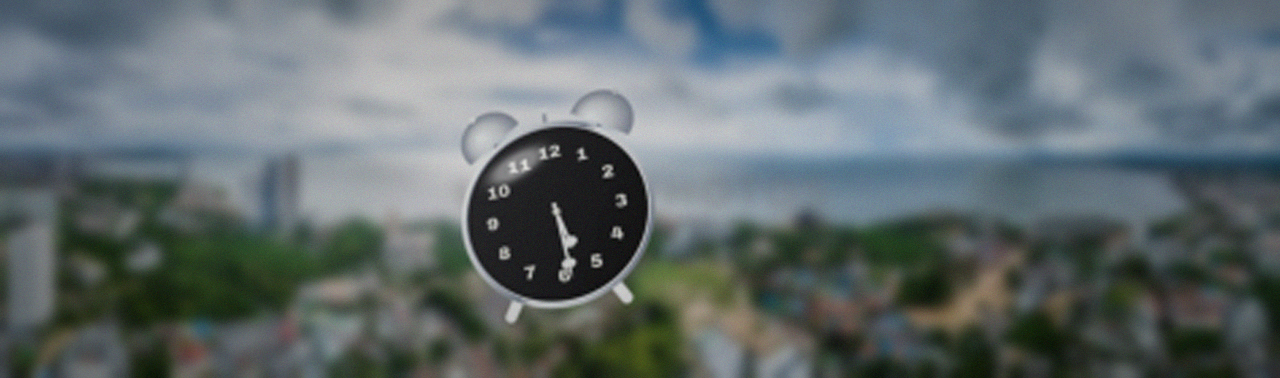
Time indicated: 5:29
